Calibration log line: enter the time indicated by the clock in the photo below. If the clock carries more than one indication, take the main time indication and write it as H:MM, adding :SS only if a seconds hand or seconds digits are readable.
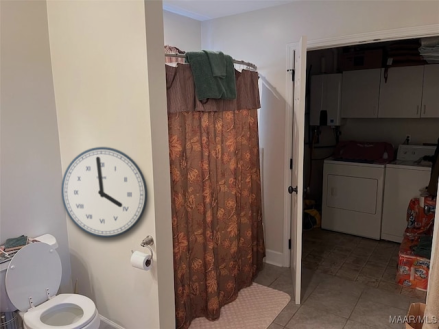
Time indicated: 3:59
